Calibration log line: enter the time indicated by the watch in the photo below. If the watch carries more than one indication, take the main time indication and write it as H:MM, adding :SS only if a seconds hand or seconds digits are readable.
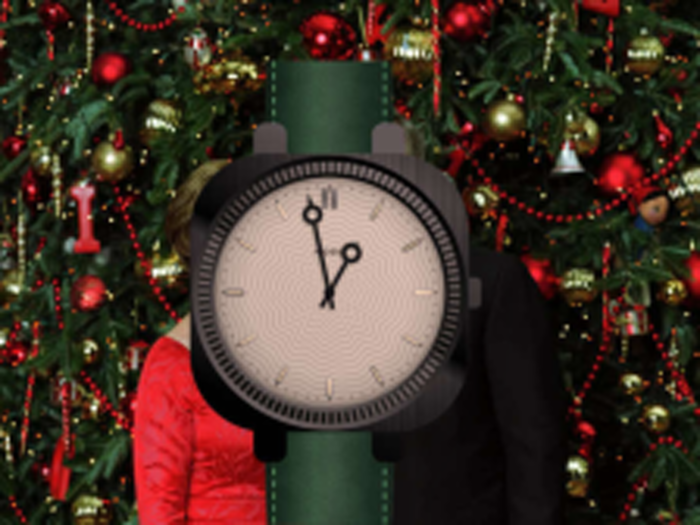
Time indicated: 12:58
